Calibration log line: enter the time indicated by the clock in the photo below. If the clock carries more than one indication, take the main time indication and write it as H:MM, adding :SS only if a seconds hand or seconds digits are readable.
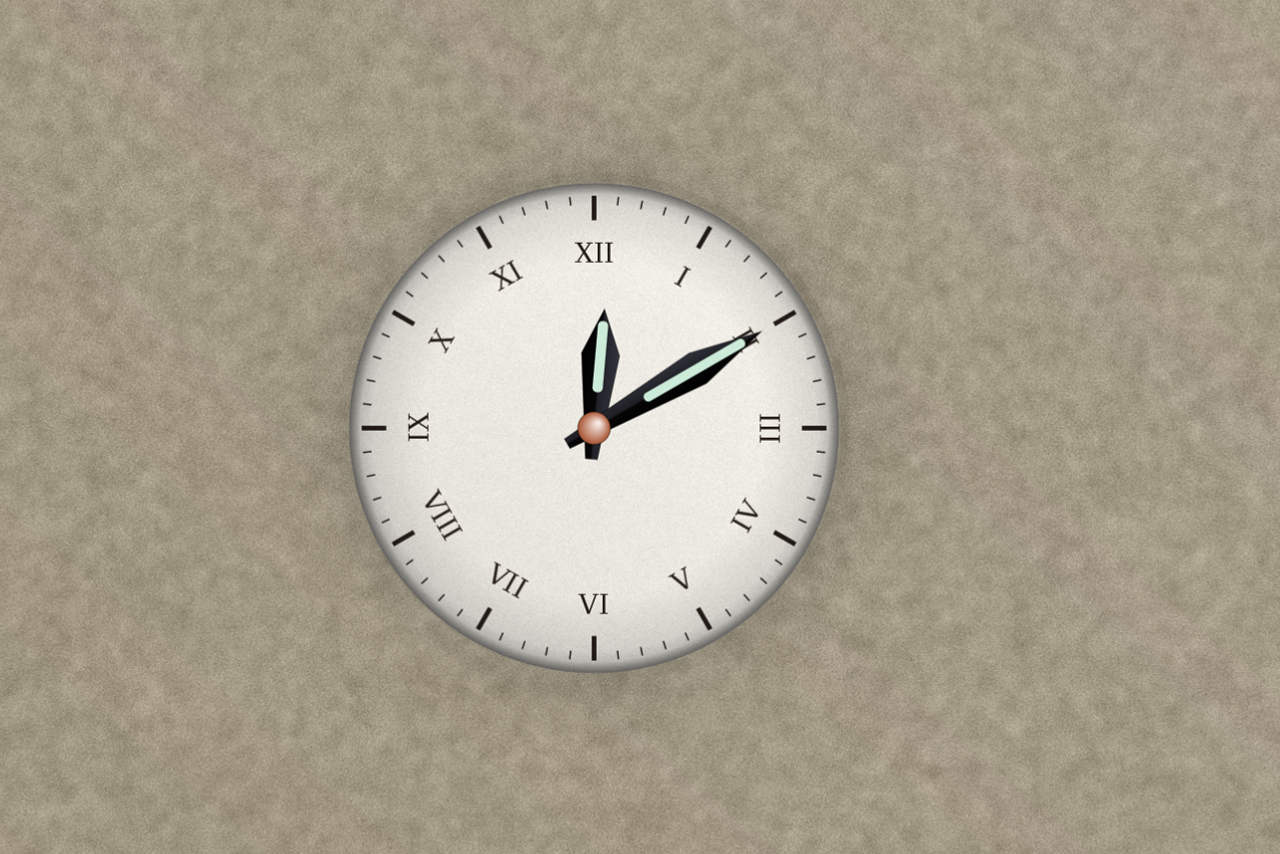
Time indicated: 12:10
